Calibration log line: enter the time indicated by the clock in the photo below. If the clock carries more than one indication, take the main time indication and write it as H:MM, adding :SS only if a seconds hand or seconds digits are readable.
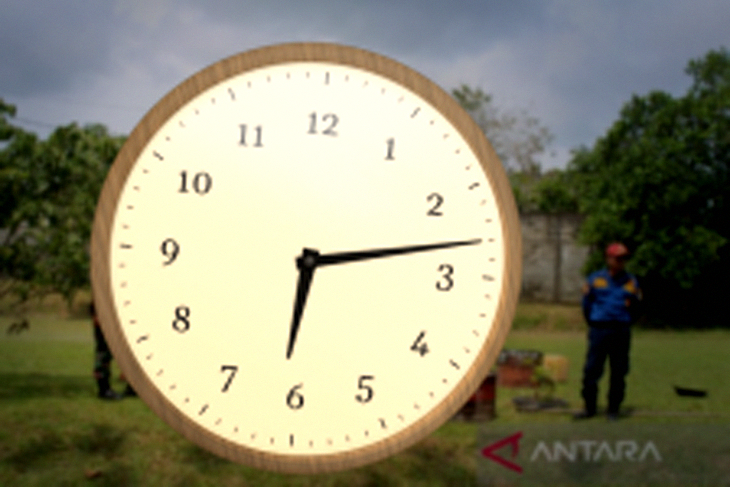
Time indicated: 6:13
